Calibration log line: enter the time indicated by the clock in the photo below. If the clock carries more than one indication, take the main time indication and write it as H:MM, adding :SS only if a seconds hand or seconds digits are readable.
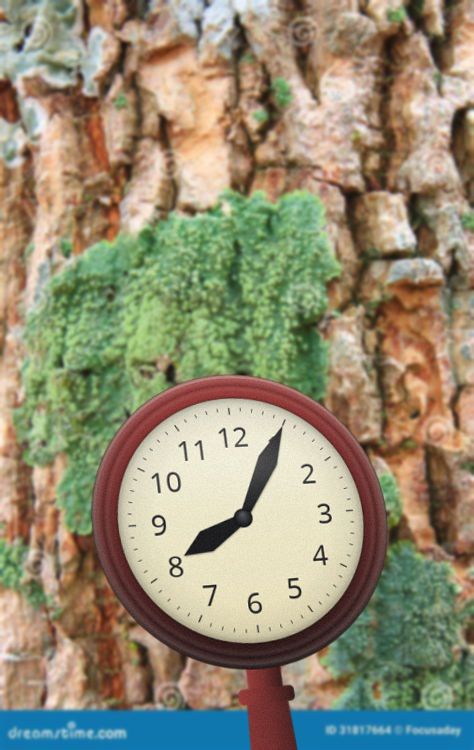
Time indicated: 8:05
